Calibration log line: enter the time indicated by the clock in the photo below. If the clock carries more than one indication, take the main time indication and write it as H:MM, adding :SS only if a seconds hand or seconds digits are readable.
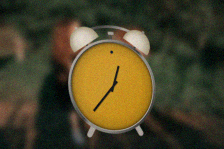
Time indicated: 12:37
